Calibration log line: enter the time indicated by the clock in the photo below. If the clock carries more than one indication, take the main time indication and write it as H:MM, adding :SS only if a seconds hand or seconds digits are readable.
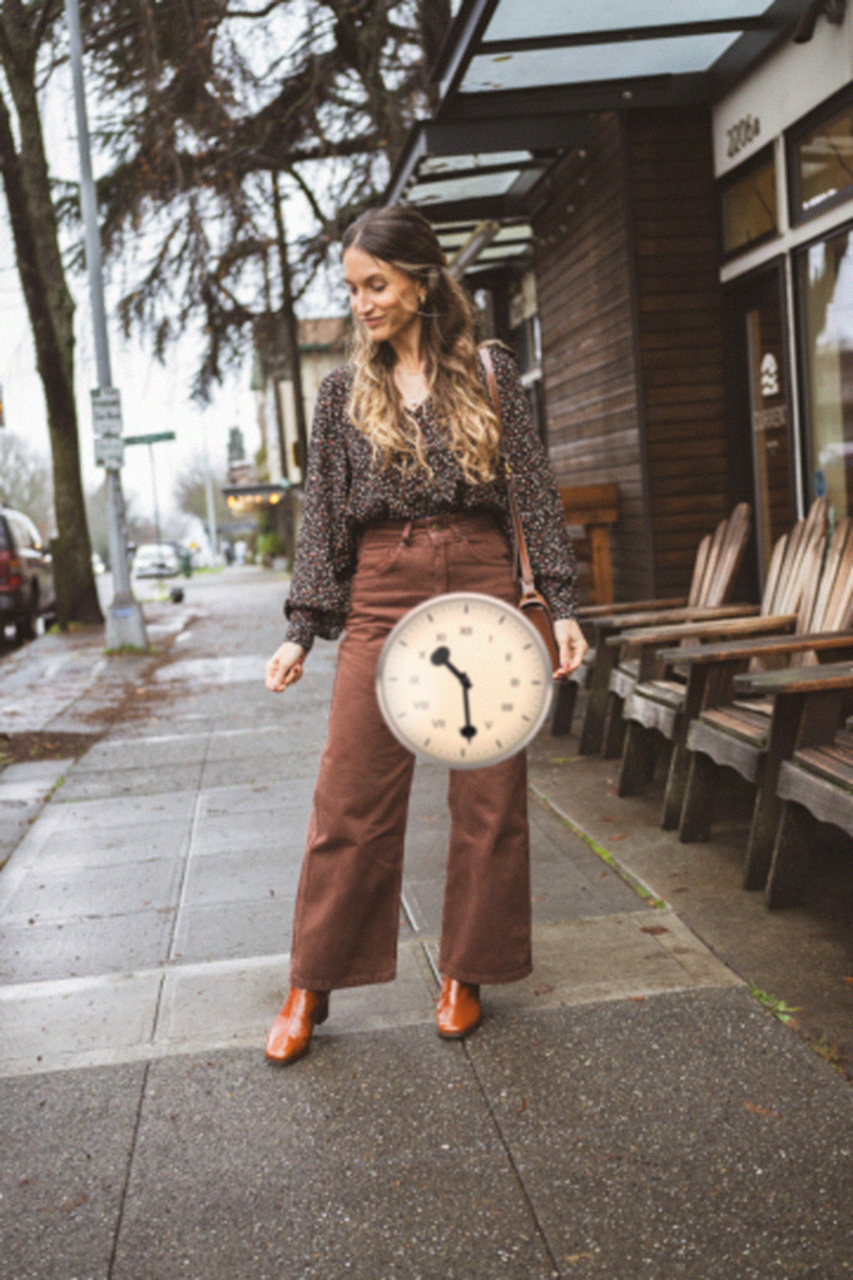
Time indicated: 10:29
